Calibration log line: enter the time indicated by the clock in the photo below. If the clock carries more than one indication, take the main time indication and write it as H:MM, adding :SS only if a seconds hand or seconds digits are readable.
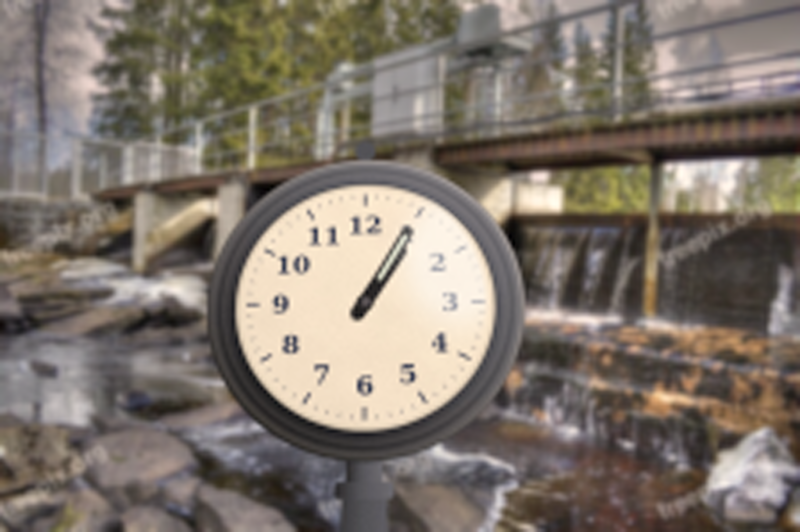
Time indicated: 1:05
